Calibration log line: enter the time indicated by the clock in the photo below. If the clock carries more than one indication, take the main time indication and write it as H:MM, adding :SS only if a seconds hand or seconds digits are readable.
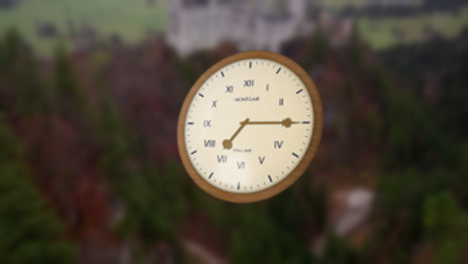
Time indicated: 7:15
